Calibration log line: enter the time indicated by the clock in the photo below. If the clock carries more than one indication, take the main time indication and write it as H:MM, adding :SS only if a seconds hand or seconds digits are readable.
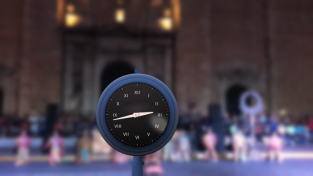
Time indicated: 2:43
